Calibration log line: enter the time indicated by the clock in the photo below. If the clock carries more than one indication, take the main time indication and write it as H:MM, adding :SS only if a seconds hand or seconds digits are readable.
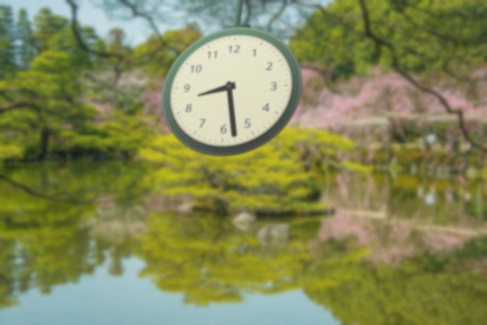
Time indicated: 8:28
